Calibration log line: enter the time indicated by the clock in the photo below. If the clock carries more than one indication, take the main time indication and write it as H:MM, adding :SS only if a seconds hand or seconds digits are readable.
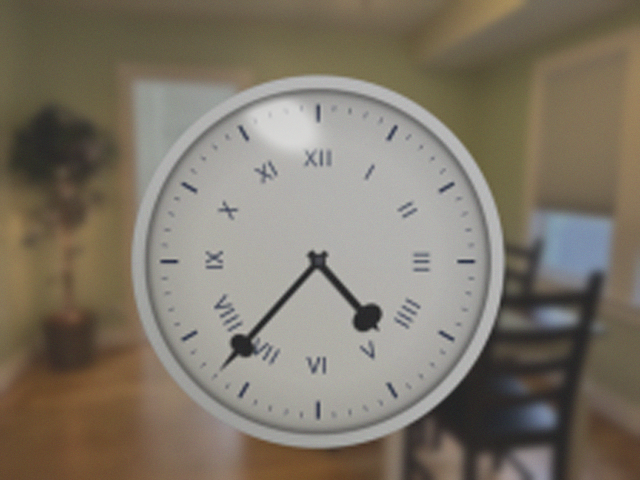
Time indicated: 4:37
